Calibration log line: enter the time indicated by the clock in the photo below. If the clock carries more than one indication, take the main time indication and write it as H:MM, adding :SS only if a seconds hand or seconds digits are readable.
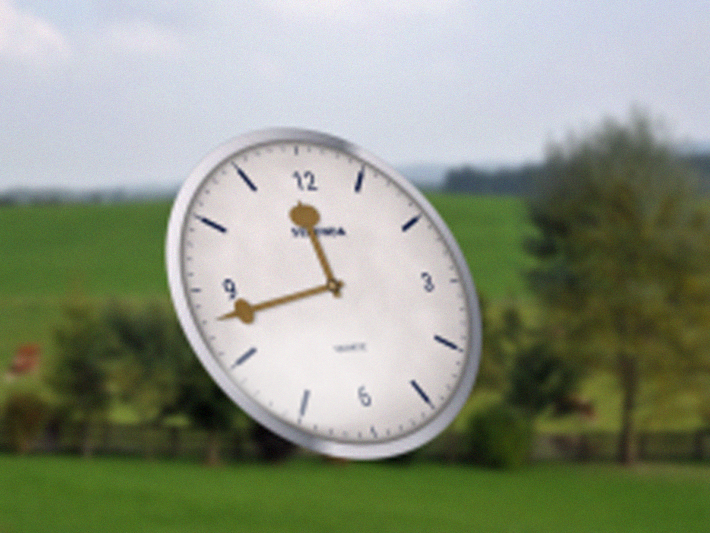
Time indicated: 11:43
